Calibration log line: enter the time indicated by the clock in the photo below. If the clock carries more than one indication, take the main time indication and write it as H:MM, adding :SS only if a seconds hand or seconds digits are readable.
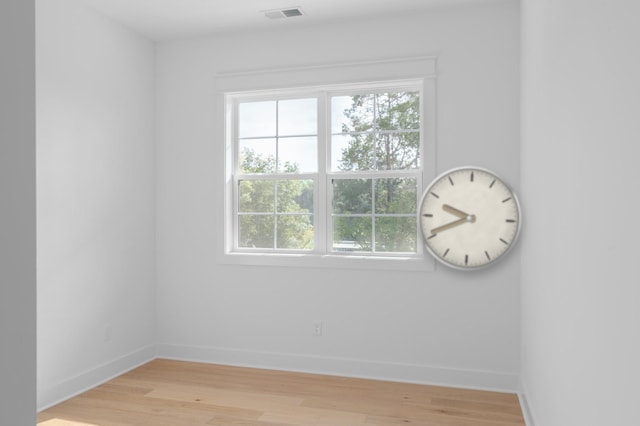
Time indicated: 9:41
